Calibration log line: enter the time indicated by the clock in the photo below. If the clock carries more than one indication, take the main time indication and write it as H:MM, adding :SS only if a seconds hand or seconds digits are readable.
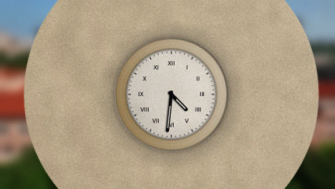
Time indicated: 4:31
